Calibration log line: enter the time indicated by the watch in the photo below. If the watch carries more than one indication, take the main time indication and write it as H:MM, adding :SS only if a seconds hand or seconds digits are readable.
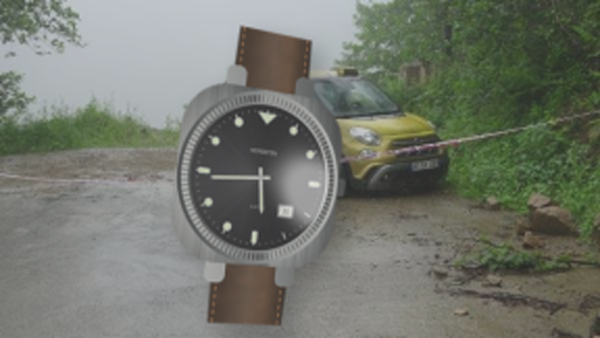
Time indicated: 5:44
